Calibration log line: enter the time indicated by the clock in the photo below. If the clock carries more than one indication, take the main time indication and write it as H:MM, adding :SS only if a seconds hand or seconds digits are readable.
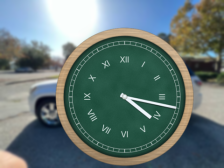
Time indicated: 4:17
